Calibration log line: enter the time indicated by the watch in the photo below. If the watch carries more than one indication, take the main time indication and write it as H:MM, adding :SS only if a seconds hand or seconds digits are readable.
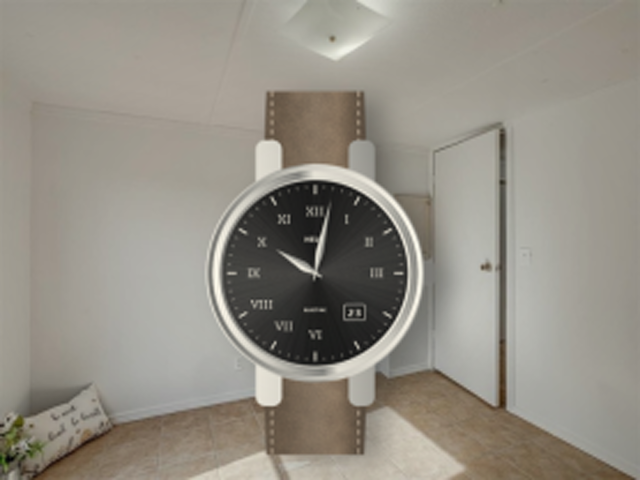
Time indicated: 10:02
